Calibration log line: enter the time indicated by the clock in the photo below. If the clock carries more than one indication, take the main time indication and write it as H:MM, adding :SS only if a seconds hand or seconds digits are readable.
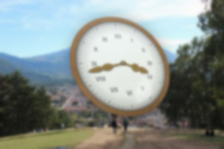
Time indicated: 3:43
